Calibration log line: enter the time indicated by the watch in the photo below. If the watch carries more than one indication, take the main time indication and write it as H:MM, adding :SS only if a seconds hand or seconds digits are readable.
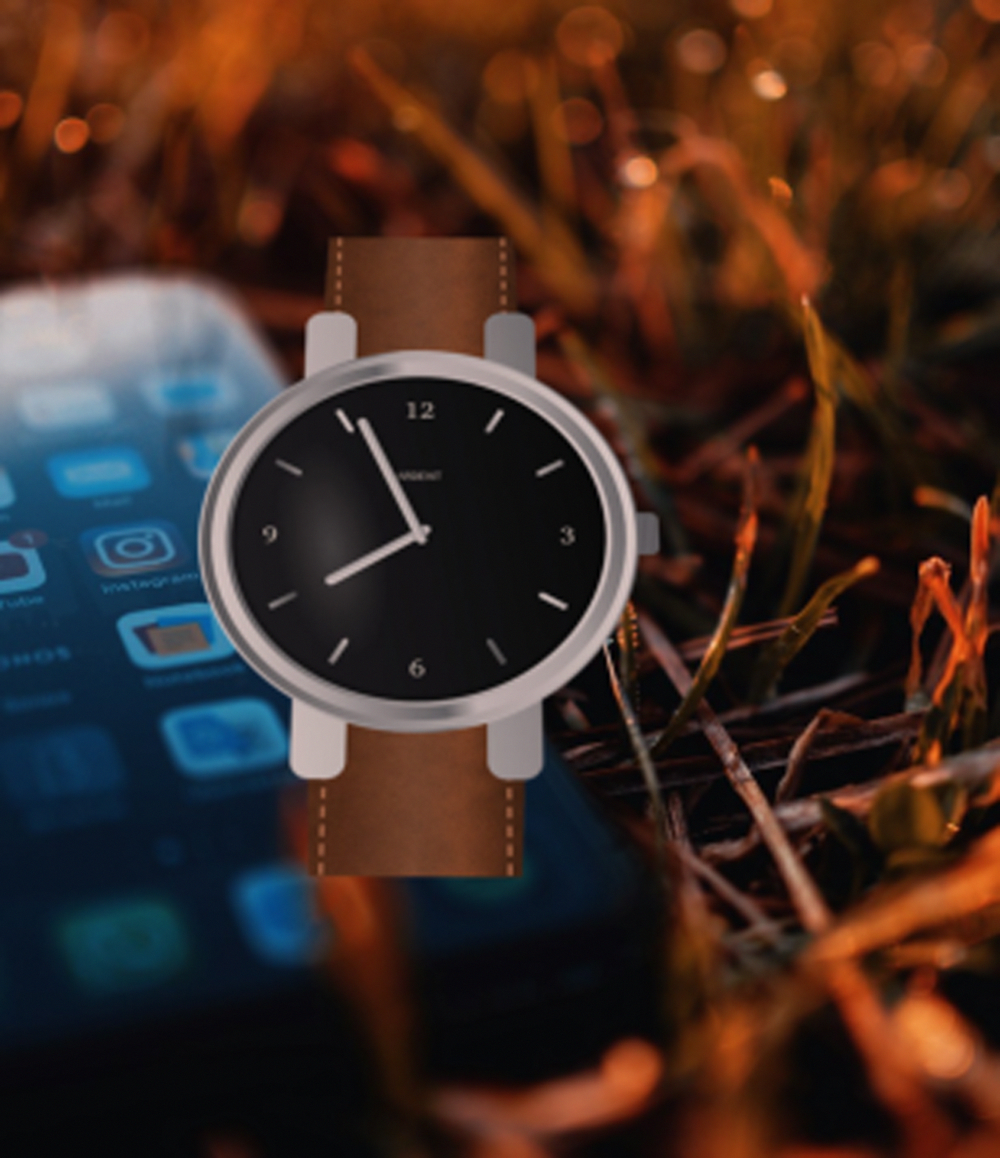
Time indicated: 7:56
